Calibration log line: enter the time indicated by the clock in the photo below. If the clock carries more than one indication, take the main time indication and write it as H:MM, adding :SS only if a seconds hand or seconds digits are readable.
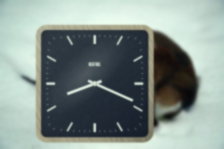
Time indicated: 8:19
